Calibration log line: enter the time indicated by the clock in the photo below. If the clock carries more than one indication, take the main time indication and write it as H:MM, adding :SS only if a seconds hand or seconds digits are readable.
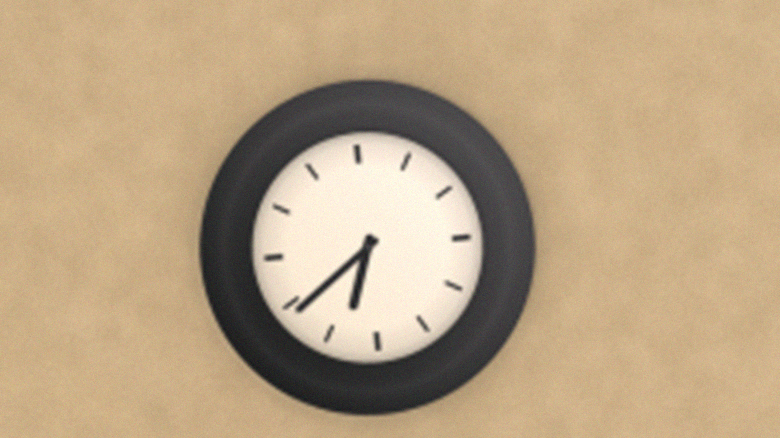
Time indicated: 6:39
